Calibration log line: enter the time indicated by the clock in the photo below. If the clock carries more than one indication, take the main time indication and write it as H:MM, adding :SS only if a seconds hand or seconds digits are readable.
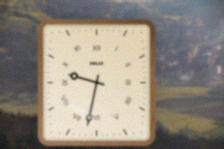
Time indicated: 9:32
